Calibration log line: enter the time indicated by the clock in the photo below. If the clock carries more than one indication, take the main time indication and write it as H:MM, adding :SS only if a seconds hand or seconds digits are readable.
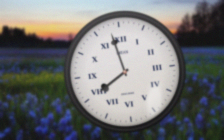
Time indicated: 7:58
